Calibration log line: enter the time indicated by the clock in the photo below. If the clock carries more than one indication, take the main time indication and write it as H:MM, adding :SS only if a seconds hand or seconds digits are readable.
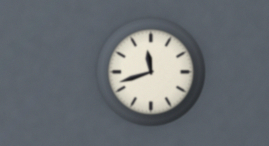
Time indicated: 11:42
